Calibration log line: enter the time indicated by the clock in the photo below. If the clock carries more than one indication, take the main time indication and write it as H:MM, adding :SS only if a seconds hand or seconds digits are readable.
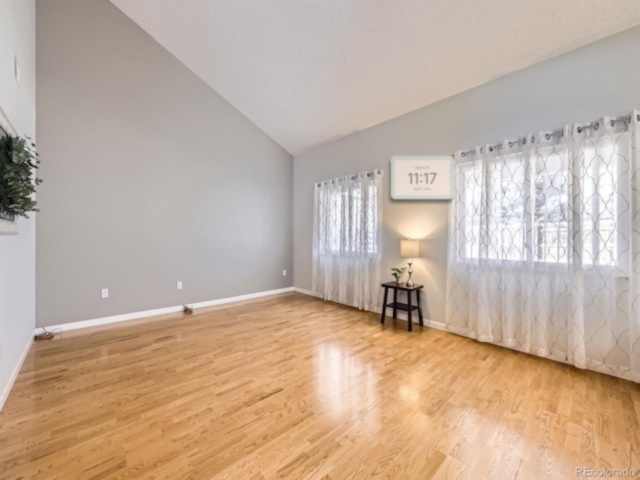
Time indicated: 11:17
